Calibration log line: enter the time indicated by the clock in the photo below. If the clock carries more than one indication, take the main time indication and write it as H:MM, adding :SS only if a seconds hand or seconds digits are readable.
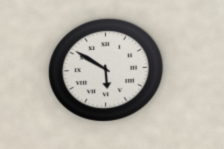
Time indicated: 5:51
